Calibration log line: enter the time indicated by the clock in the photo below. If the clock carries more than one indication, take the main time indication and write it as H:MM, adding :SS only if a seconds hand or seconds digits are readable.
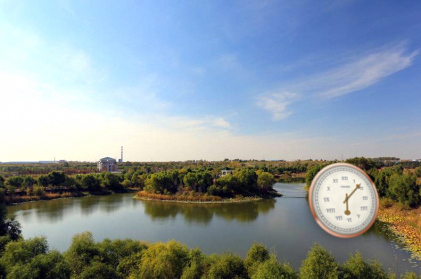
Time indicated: 6:08
